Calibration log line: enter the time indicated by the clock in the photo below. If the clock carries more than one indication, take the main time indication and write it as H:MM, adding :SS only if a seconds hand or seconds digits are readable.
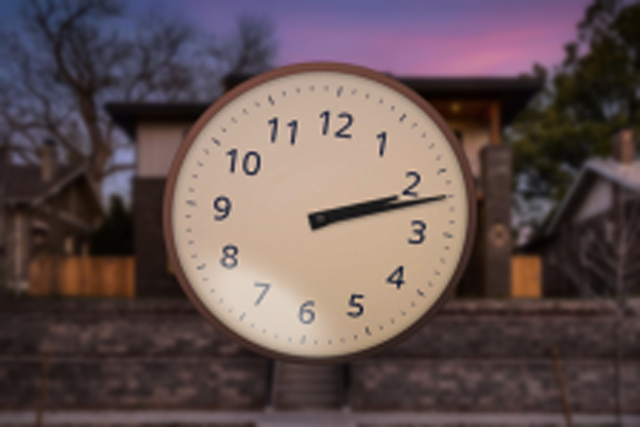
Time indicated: 2:12
